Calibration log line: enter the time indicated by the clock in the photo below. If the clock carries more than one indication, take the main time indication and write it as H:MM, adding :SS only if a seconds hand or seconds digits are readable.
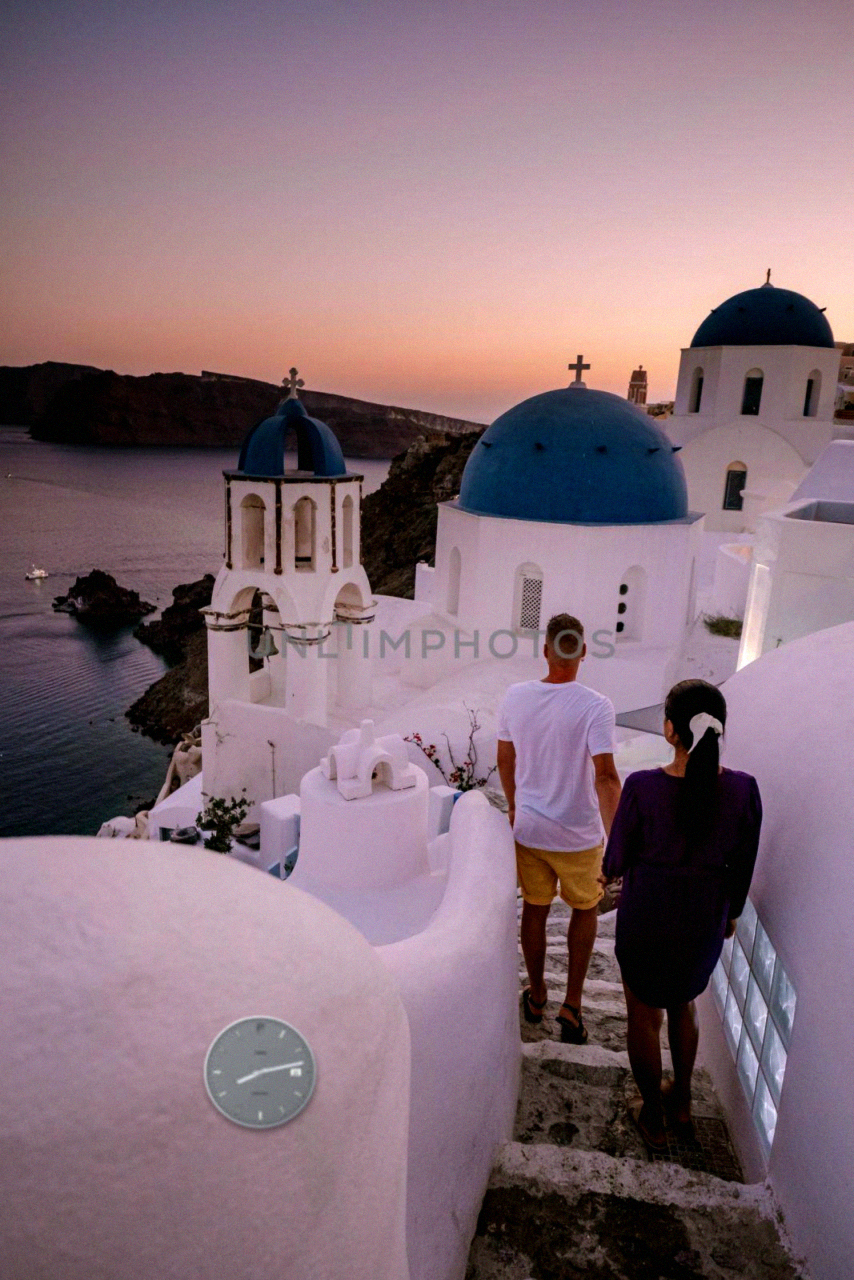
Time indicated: 8:13
